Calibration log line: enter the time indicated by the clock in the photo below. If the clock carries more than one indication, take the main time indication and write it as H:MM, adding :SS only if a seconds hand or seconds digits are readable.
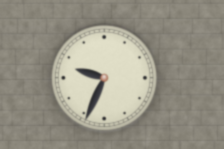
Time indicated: 9:34
